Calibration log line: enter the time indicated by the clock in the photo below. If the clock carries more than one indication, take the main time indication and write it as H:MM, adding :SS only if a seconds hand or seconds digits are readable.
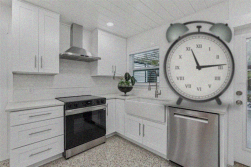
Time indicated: 11:14
